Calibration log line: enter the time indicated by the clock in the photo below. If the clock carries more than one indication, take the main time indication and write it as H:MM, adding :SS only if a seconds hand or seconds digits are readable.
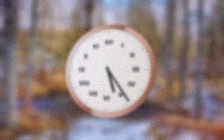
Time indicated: 5:24
